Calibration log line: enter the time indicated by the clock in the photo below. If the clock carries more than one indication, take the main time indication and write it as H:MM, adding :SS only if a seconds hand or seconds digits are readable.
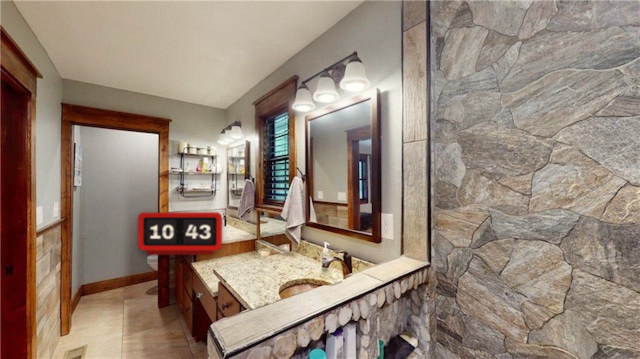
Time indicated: 10:43
